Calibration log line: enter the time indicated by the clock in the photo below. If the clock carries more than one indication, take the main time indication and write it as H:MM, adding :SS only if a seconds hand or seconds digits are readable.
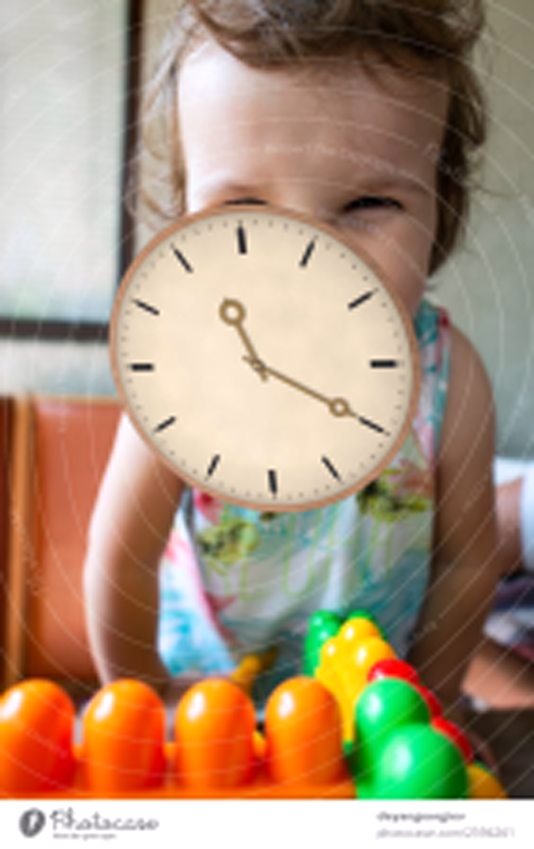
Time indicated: 11:20
